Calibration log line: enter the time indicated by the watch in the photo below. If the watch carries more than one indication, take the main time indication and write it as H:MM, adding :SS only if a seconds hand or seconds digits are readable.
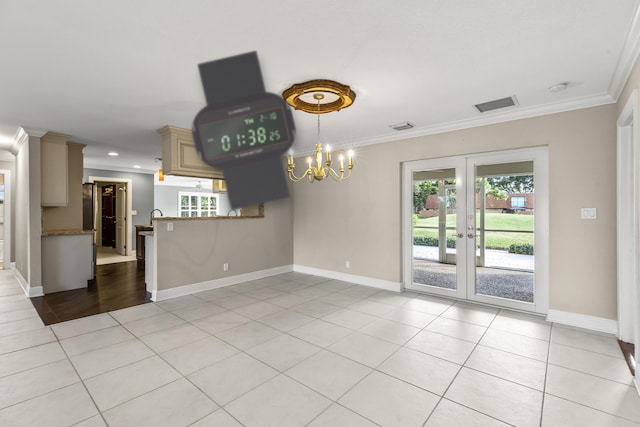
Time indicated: 1:38
